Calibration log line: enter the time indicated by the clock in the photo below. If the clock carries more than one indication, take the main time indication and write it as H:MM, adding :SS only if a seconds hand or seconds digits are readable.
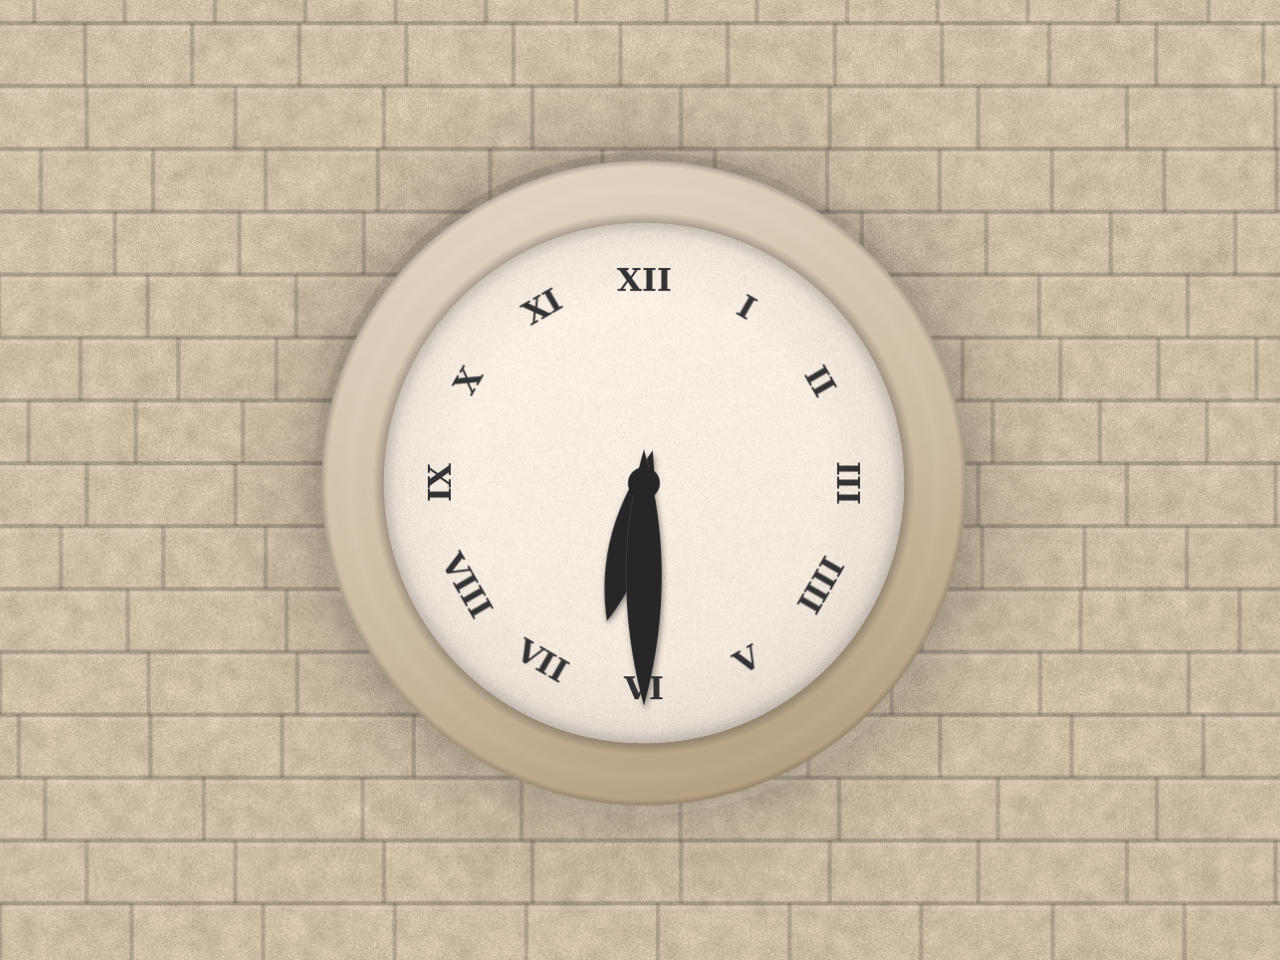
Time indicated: 6:30
